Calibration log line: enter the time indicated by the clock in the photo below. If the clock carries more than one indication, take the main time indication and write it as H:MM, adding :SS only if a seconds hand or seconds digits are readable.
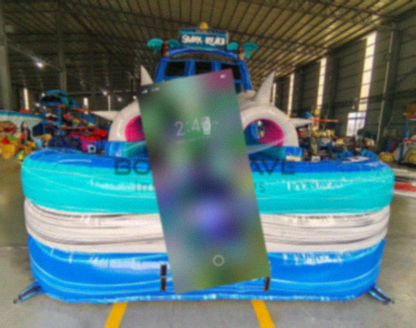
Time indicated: 2:46
